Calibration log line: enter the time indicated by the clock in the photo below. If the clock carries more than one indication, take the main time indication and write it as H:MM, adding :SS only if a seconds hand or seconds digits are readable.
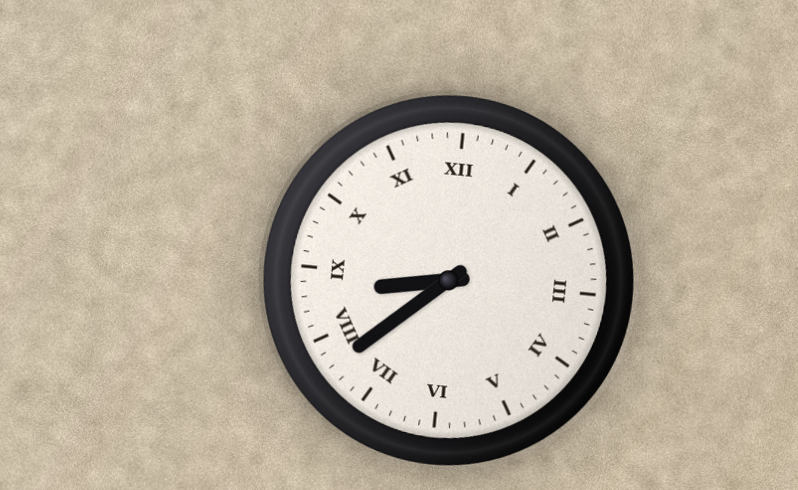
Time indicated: 8:38
